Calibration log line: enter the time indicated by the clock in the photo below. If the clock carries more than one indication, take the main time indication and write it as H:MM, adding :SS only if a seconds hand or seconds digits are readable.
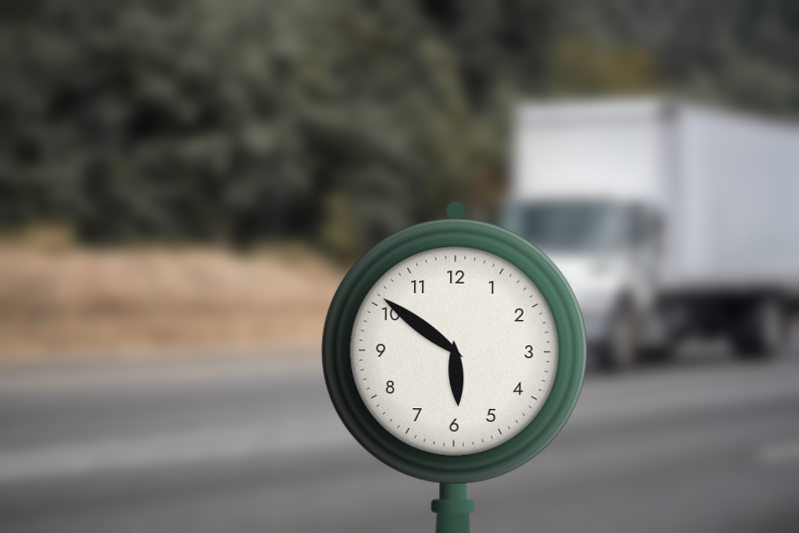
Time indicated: 5:51
